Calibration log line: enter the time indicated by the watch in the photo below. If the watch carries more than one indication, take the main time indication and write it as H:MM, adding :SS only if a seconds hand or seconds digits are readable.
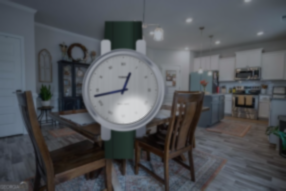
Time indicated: 12:43
